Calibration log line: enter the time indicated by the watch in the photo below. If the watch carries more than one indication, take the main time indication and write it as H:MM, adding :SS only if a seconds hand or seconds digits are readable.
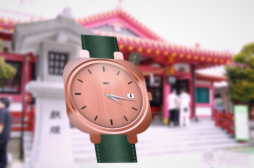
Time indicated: 4:17
